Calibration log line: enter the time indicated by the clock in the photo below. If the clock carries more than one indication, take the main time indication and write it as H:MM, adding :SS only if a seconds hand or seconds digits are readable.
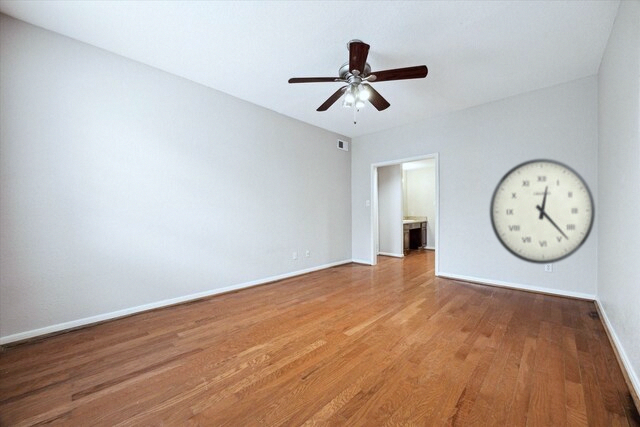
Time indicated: 12:23
